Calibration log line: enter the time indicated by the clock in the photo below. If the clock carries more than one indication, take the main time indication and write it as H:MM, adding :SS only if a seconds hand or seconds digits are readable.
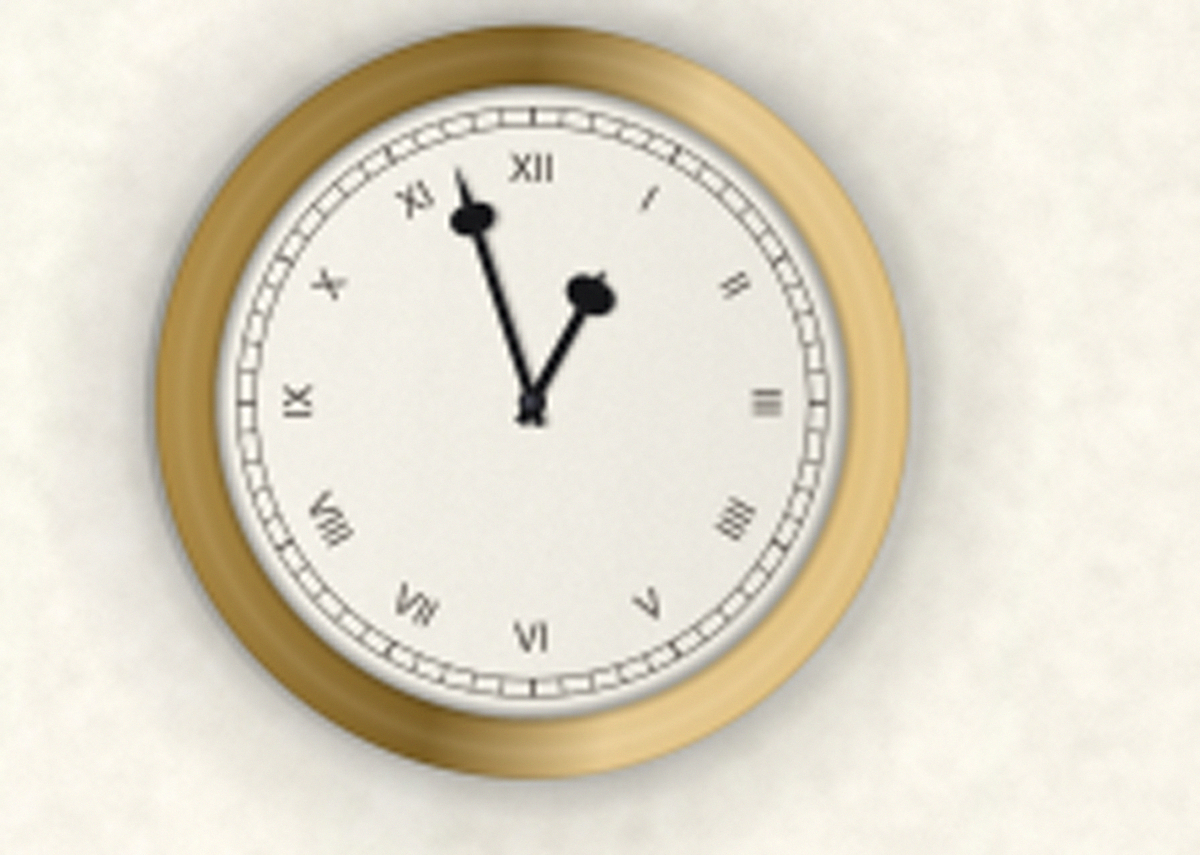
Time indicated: 12:57
